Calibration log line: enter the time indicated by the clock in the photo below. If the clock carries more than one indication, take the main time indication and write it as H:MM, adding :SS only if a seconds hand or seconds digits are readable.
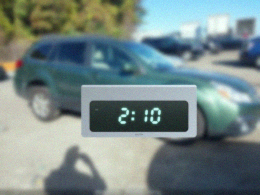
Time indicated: 2:10
